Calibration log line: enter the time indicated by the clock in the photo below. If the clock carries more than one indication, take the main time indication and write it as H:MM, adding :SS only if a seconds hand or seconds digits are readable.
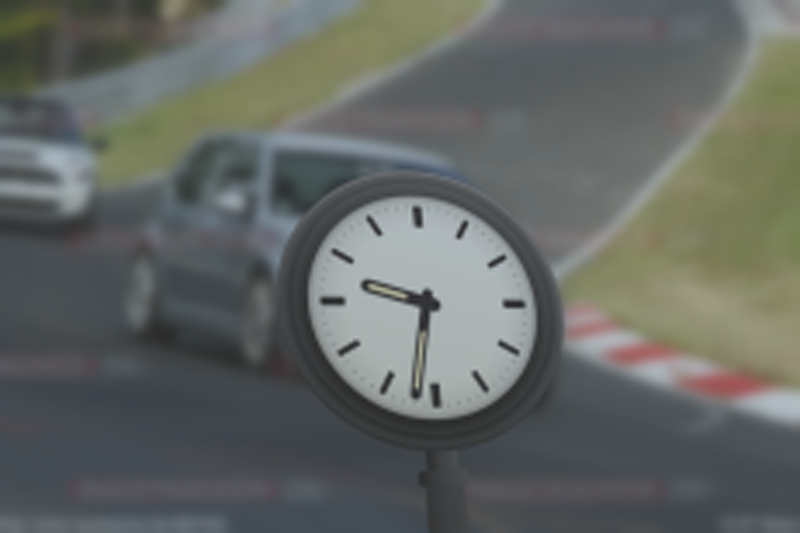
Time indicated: 9:32
